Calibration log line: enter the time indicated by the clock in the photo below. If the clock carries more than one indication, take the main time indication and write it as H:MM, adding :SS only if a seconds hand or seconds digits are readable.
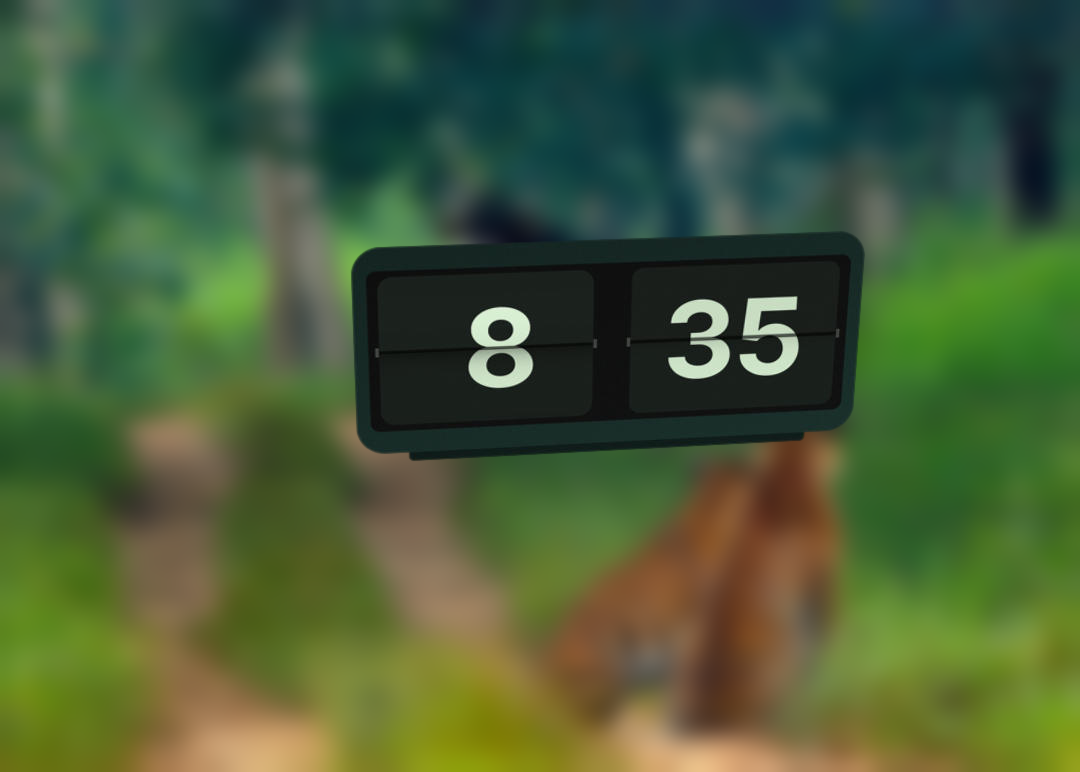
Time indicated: 8:35
